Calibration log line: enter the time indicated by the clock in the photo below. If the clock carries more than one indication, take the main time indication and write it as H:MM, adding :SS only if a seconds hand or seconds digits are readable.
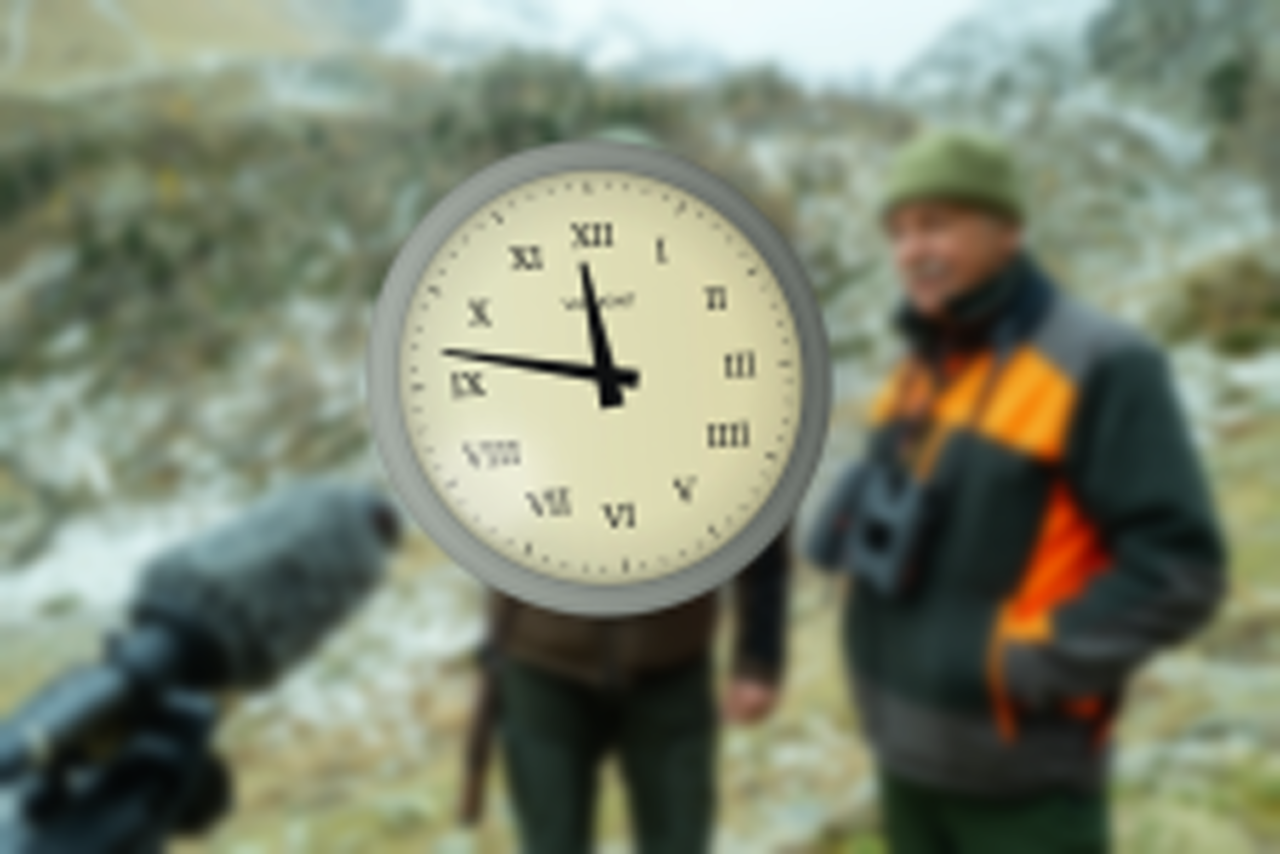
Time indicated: 11:47
